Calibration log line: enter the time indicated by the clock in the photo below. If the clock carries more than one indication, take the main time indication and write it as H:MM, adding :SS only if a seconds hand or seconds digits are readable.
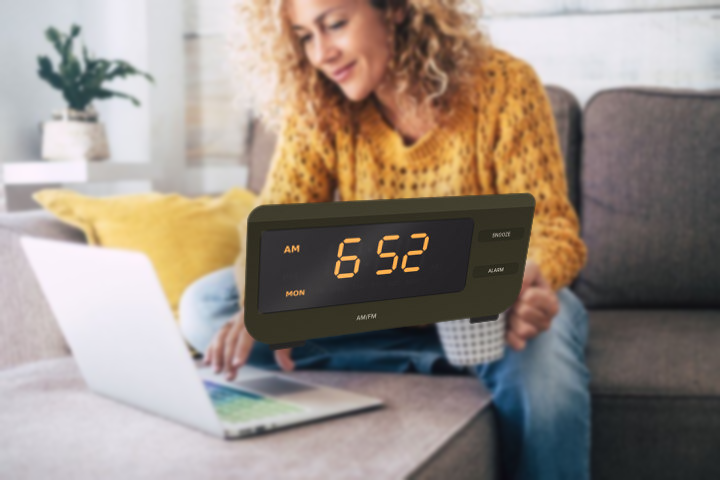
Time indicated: 6:52
